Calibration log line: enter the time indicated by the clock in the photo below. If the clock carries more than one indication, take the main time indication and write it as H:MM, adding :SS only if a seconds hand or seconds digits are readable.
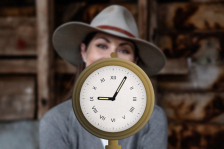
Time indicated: 9:05
